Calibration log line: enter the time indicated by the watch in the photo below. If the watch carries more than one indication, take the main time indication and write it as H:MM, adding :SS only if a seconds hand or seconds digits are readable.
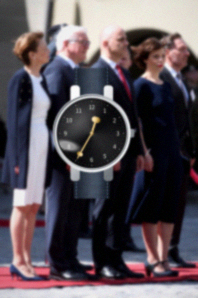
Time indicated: 12:35
